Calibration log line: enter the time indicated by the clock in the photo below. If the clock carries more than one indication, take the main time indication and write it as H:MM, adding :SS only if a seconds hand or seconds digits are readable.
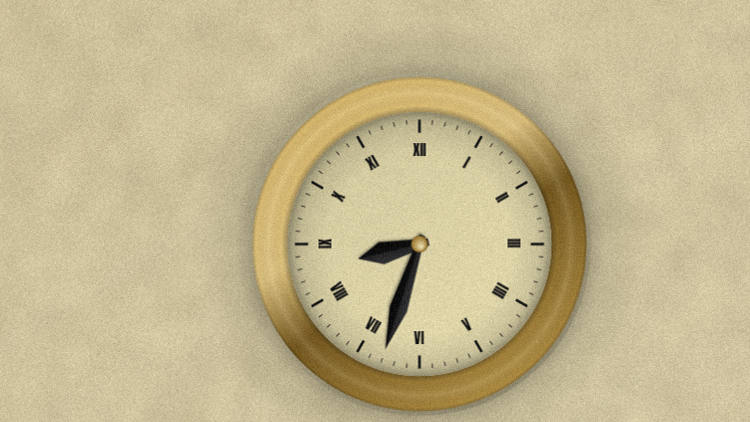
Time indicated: 8:33
